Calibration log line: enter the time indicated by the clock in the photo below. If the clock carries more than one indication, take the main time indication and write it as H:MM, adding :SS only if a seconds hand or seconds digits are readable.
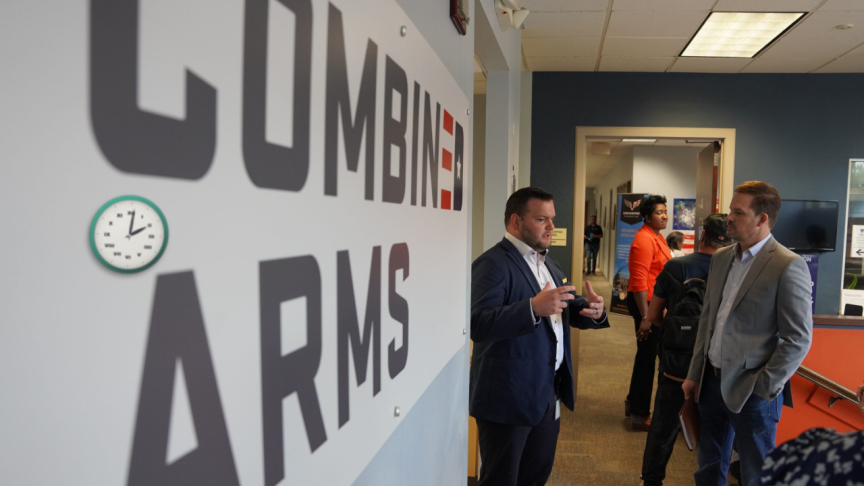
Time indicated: 2:01
